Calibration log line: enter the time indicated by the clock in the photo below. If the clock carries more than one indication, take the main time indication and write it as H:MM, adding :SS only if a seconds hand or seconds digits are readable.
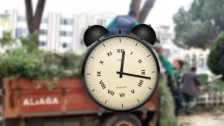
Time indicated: 12:17
